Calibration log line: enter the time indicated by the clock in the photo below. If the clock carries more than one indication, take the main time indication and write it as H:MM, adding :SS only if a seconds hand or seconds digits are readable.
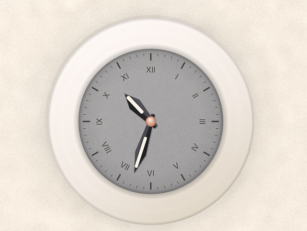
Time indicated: 10:33
